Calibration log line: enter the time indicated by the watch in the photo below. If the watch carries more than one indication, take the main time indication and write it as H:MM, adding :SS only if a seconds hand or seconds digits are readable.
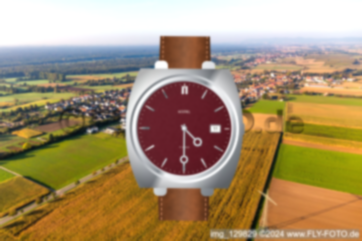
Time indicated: 4:30
